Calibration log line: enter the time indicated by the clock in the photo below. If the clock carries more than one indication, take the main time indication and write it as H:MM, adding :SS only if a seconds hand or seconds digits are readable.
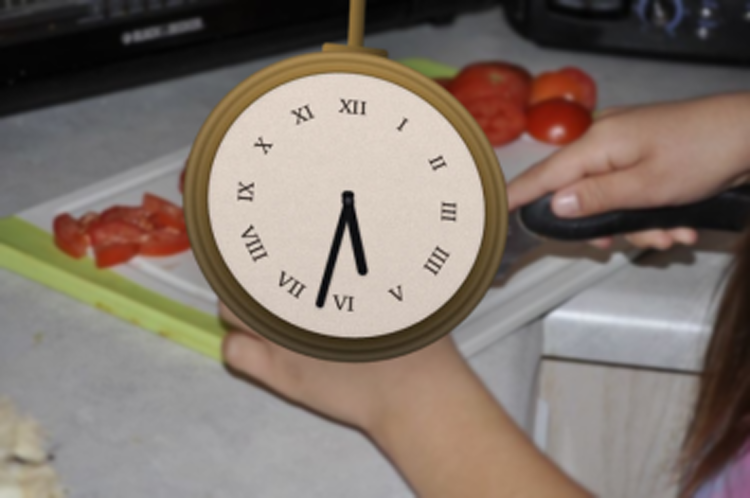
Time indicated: 5:32
